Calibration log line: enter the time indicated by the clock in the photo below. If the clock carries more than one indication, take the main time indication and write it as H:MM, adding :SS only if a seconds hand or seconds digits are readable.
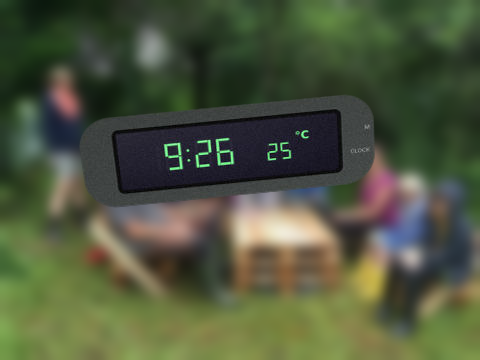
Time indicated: 9:26
